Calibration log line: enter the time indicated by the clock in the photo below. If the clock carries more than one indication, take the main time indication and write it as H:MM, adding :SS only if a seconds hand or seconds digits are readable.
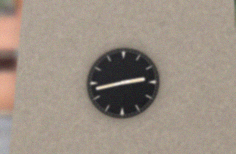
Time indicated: 2:43
